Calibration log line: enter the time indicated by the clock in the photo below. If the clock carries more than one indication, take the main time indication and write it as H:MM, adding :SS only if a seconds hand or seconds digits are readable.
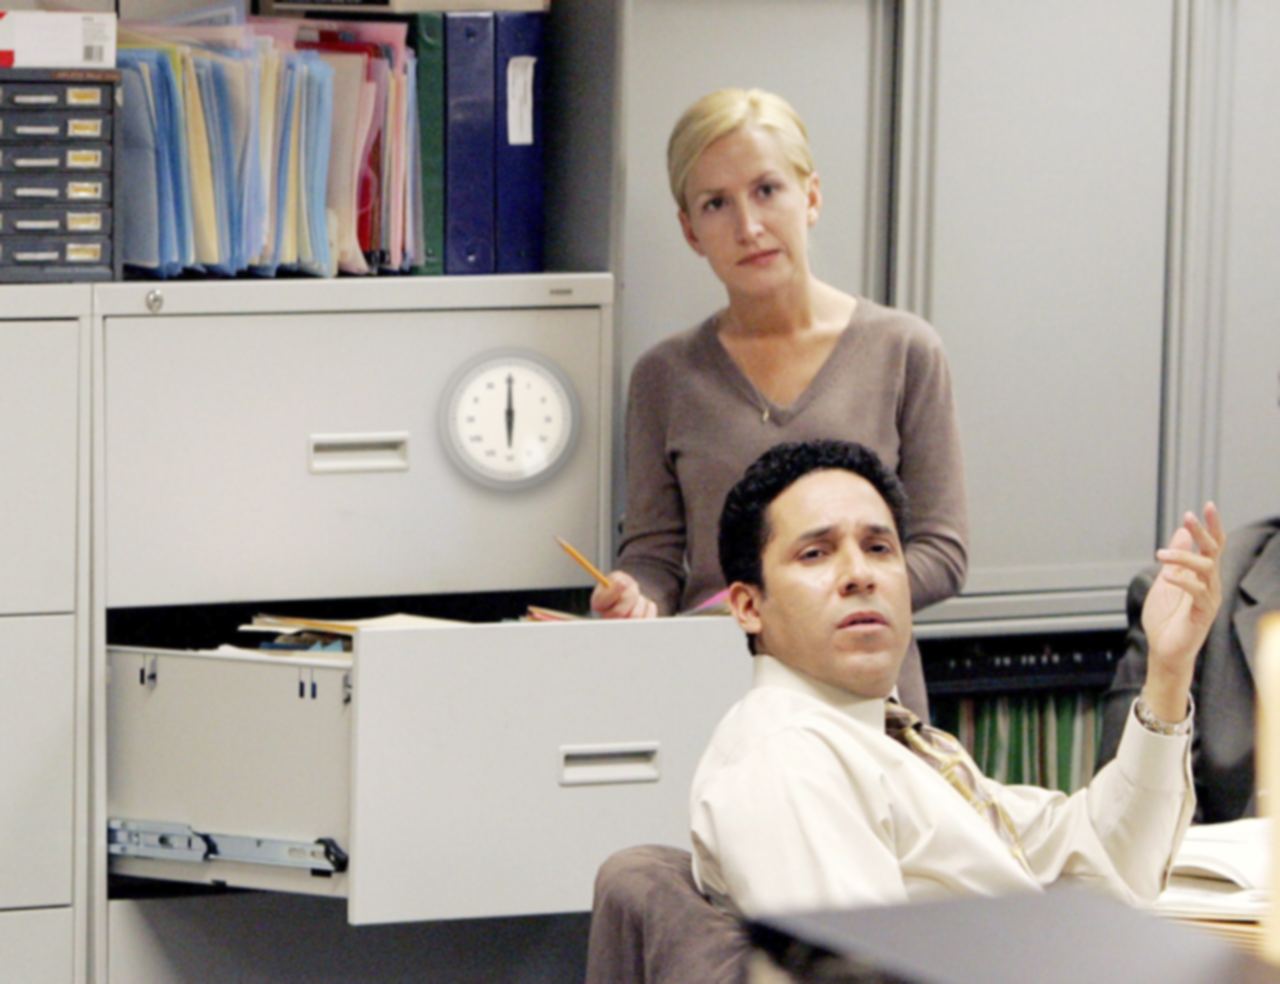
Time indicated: 6:00
